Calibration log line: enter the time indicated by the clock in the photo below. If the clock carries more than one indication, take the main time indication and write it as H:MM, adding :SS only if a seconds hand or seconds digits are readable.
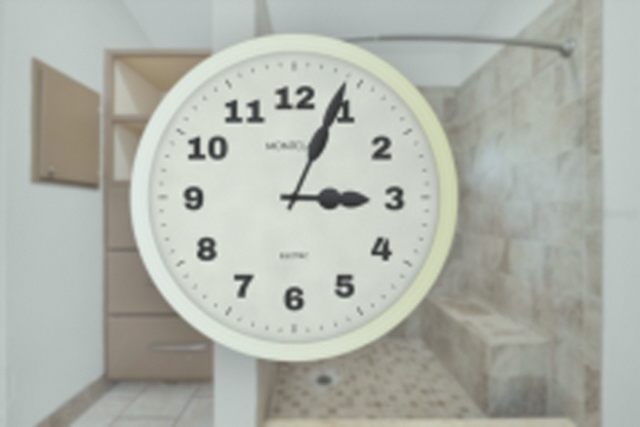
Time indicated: 3:04
